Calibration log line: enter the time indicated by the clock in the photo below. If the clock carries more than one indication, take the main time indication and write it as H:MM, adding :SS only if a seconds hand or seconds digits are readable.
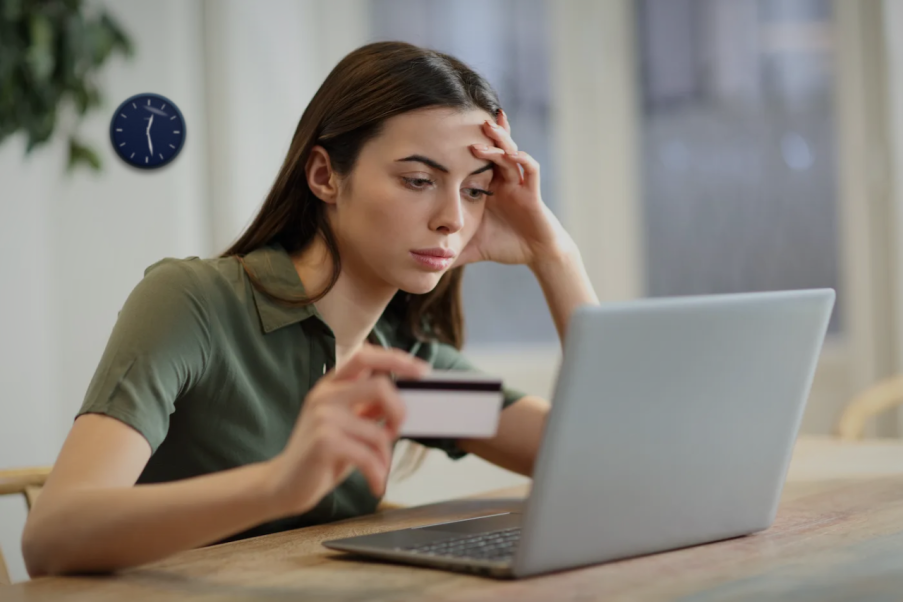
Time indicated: 12:28
